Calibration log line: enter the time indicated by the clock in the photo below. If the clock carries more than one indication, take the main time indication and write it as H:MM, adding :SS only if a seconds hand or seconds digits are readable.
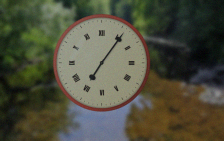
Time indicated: 7:06
